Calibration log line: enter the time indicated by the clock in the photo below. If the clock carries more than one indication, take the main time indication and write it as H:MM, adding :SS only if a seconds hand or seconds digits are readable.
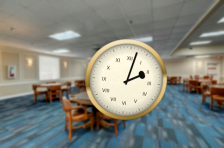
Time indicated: 2:02
